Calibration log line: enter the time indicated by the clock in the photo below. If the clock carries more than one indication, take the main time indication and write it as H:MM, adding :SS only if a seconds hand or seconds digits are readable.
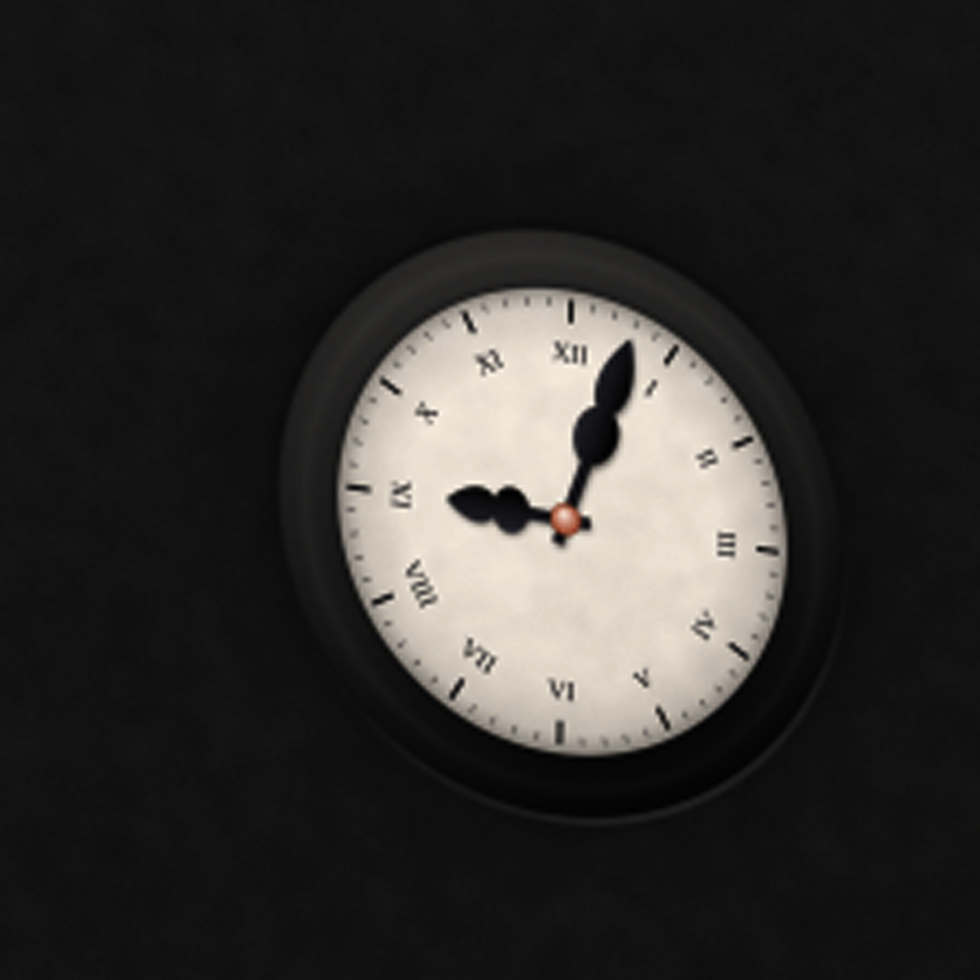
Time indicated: 9:03
